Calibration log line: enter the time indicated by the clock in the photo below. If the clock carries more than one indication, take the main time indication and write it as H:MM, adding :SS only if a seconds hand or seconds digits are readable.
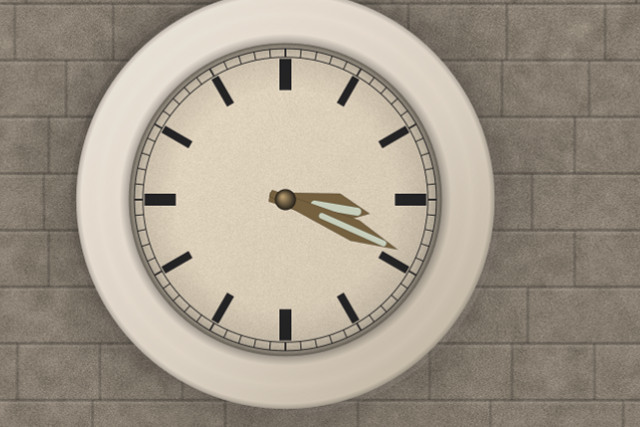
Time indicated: 3:19
